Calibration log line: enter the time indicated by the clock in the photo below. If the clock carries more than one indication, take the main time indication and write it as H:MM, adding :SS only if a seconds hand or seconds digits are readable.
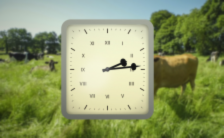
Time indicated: 2:14
